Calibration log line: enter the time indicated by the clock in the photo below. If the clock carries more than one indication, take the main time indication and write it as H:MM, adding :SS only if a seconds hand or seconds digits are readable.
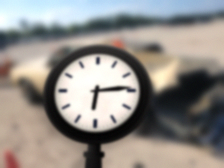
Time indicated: 6:14
